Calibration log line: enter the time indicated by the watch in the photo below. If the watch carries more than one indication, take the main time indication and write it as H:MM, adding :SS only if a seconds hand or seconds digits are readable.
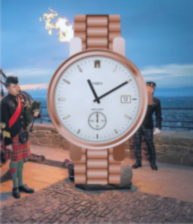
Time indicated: 11:10
